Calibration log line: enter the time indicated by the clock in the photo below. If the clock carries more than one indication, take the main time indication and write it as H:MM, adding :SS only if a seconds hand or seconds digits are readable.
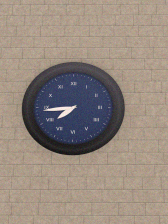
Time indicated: 7:44
